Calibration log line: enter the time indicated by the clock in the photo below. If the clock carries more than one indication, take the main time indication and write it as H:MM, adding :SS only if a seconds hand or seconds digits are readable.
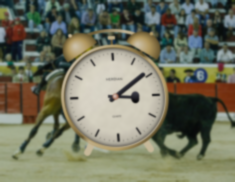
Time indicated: 3:09
